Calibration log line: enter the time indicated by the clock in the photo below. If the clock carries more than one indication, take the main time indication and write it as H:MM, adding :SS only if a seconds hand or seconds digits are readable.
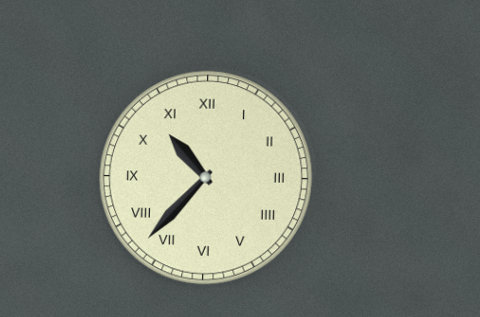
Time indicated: 10:37
